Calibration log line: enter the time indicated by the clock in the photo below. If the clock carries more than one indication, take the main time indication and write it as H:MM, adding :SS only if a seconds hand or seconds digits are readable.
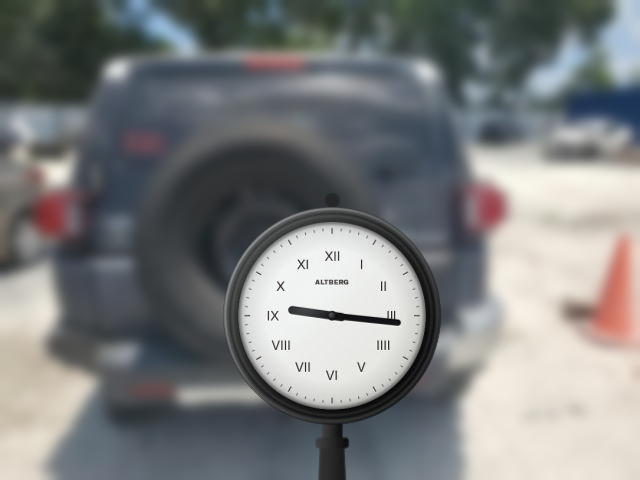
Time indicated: 9:16
